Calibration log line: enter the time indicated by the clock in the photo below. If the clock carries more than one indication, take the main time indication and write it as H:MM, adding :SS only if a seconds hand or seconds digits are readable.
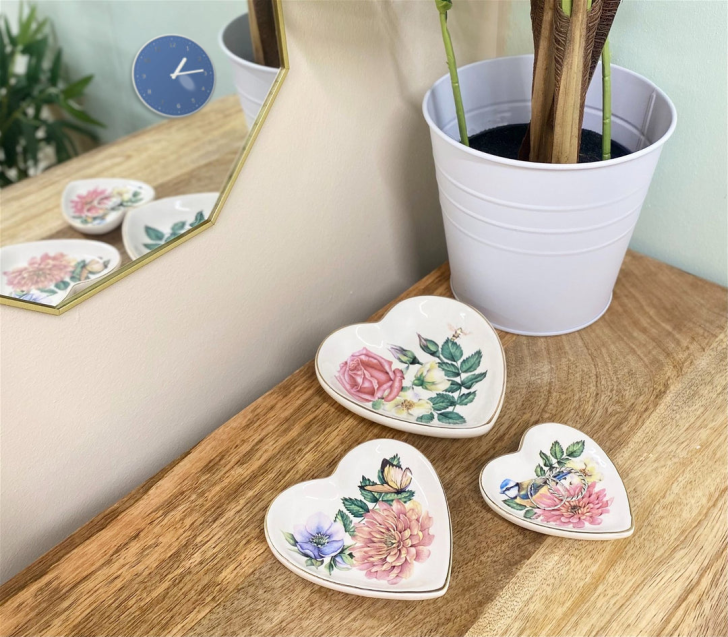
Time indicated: 1:14
